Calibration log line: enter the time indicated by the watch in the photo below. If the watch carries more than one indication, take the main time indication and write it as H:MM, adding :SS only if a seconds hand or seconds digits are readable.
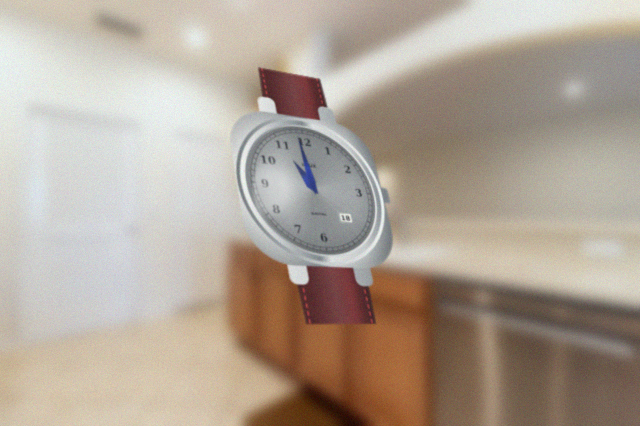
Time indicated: 10:59
